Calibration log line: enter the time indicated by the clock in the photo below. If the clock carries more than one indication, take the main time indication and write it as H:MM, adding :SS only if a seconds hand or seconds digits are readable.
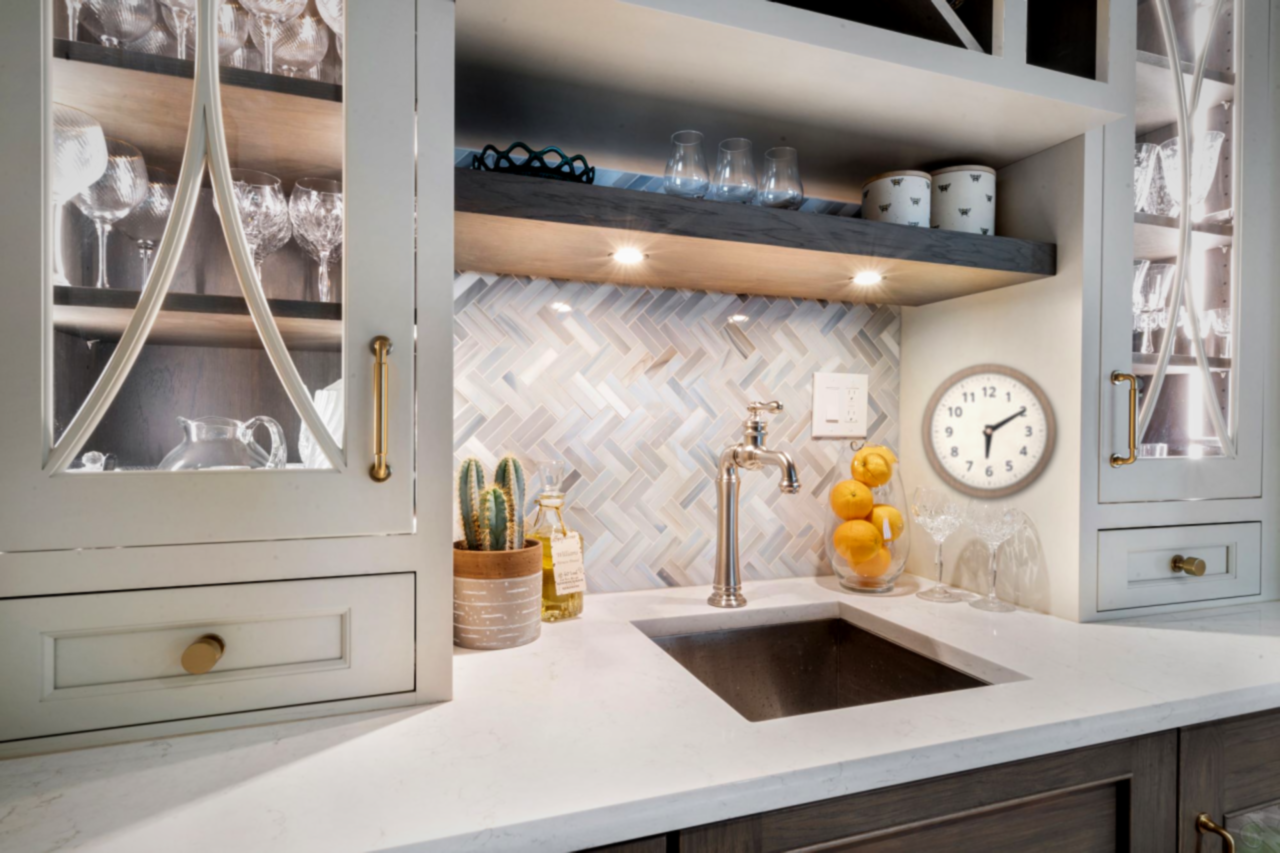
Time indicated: 6:10
